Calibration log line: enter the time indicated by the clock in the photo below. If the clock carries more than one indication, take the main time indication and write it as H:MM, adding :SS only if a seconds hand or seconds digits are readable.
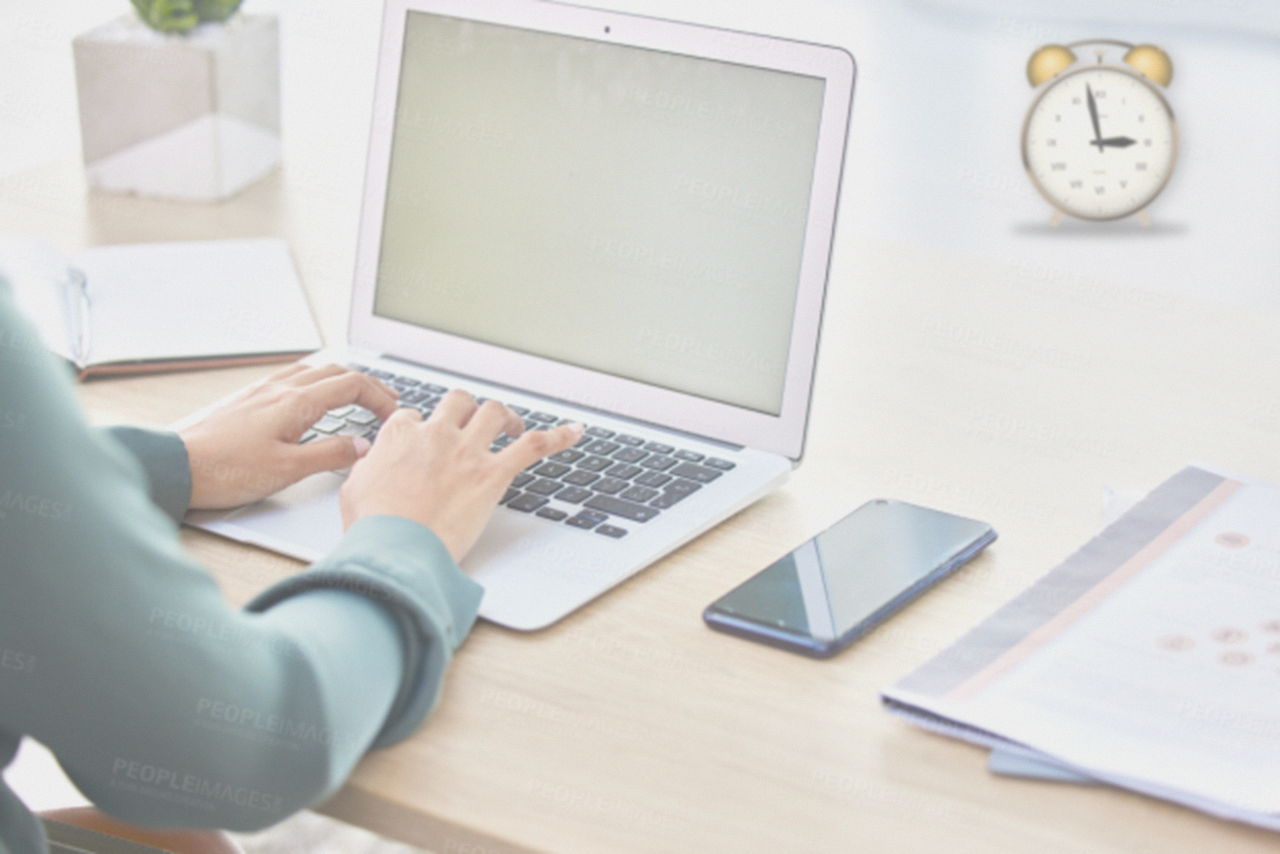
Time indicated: 2:58
